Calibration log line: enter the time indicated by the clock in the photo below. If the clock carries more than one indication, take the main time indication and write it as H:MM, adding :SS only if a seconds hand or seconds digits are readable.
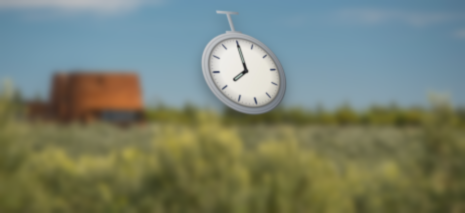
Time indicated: 8:00
